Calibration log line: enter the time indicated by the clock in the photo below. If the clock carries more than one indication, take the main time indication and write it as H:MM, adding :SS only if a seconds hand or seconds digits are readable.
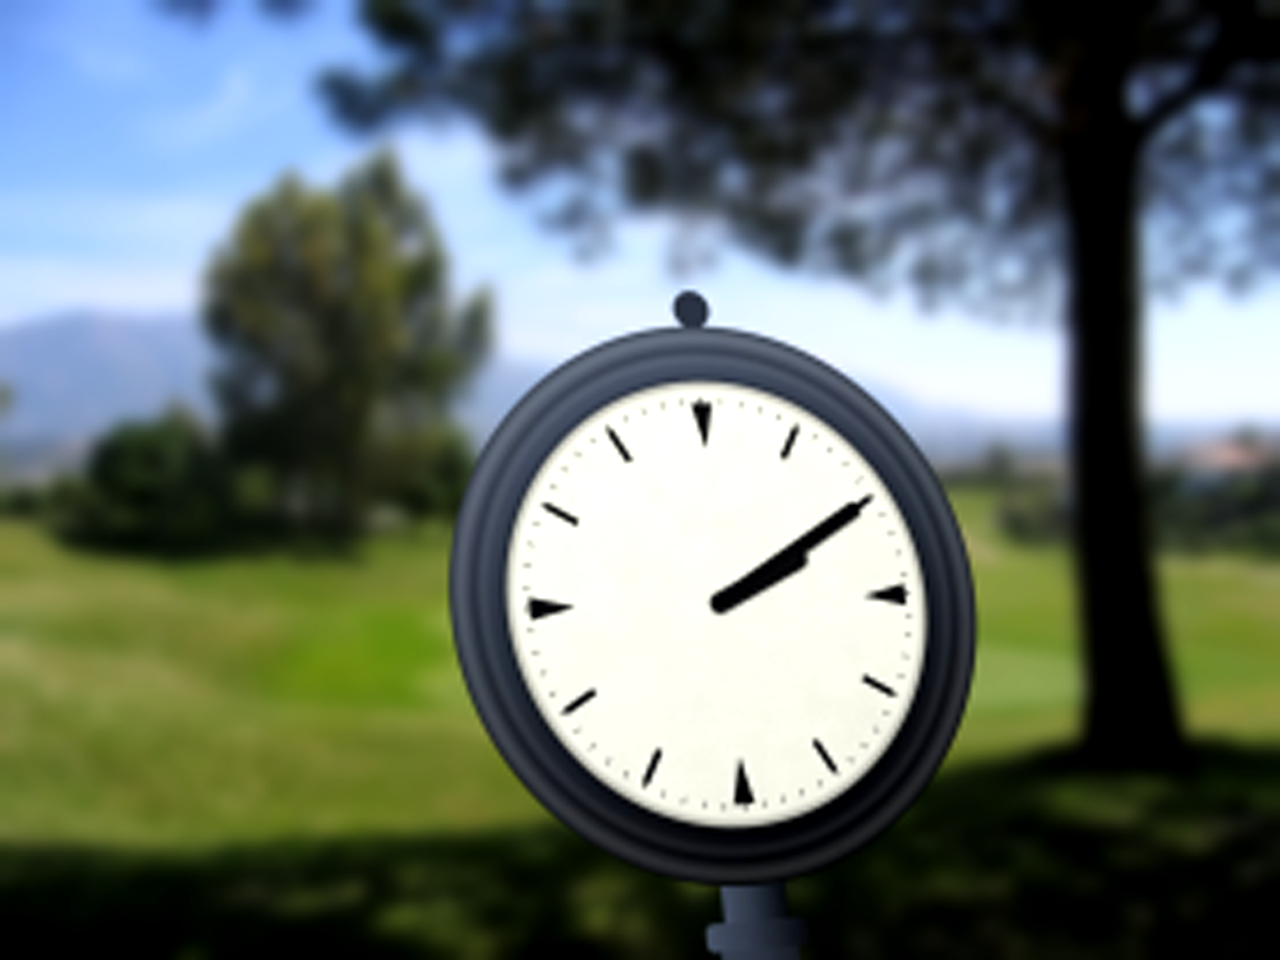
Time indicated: 2:10
